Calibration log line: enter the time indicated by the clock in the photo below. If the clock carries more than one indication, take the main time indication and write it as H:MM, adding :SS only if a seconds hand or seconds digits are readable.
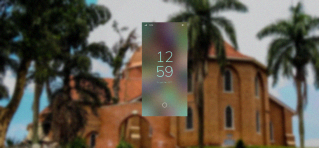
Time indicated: 12:59
